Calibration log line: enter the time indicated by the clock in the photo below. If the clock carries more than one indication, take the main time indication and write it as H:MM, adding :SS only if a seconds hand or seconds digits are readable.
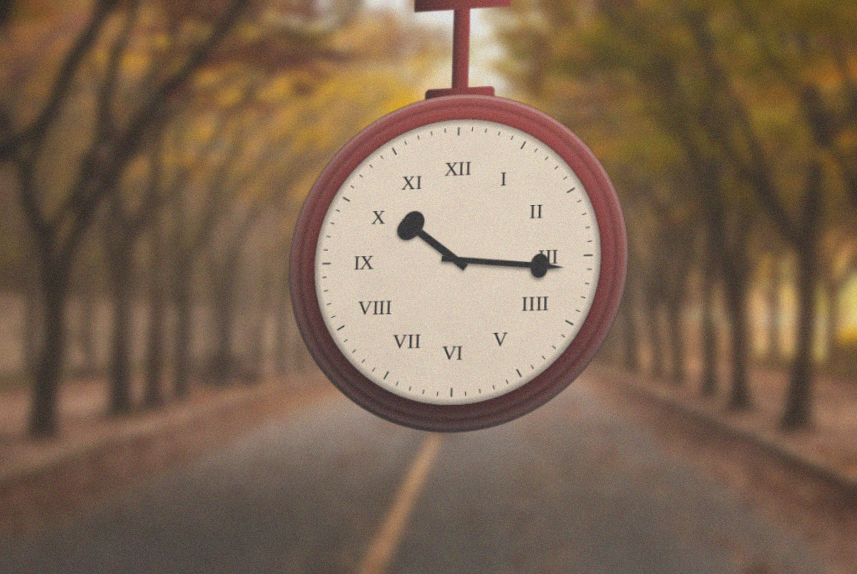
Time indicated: 10:16
